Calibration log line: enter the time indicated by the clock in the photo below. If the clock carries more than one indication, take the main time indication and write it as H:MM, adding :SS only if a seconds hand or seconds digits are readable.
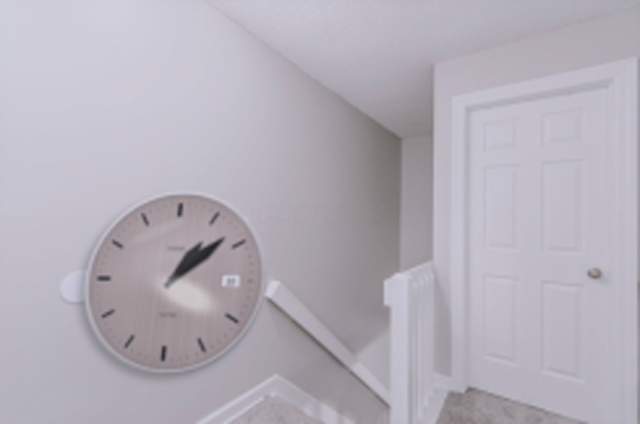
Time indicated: 1:08
